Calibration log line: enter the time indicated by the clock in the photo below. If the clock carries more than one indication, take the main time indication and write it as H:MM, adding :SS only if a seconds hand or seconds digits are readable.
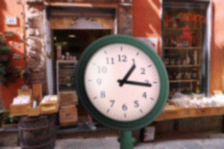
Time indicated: 1:16
